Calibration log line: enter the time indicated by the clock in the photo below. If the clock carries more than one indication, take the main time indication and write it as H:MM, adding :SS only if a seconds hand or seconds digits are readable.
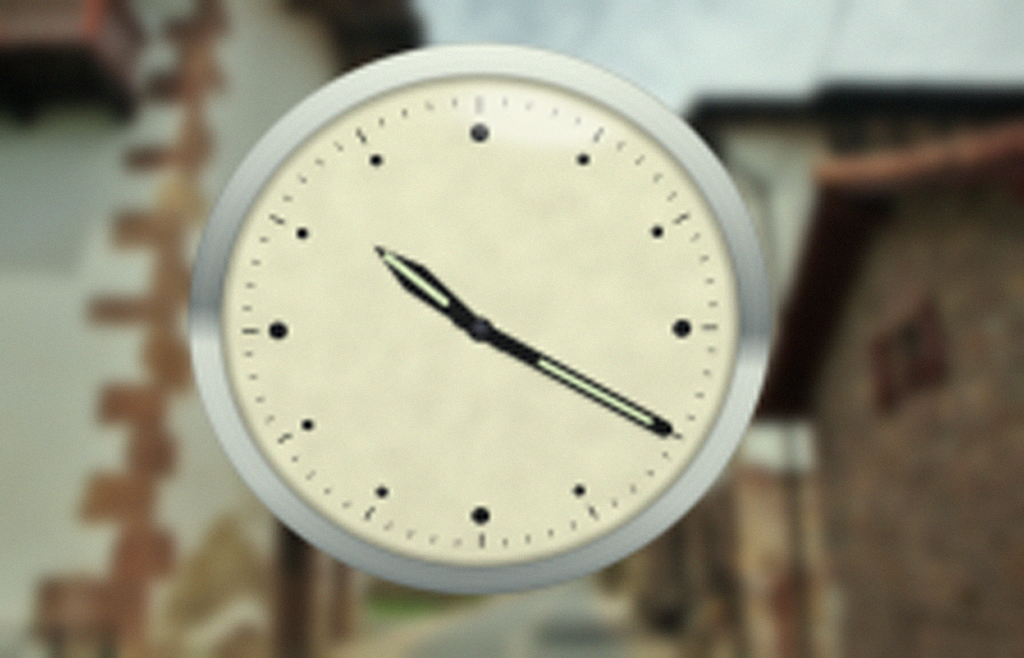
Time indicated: 10:20
